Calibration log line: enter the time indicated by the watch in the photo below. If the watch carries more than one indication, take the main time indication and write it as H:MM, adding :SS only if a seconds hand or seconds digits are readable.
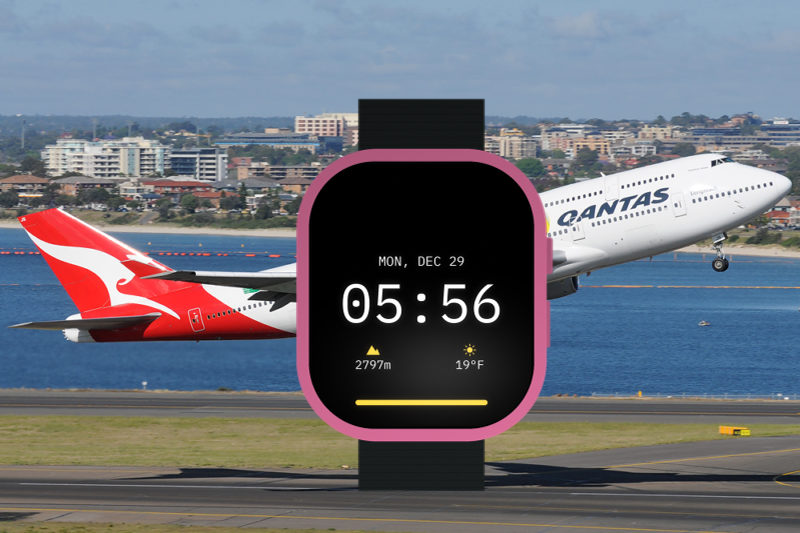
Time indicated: 5:56
